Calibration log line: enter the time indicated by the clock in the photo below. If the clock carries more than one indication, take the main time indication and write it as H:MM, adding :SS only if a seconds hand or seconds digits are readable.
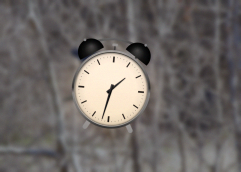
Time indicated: 1:32
